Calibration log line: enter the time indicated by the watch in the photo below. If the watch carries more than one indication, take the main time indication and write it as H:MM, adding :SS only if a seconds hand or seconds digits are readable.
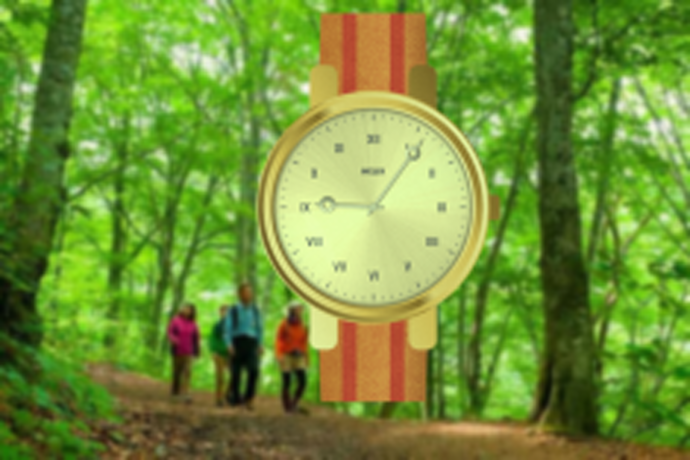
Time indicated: 9:06
